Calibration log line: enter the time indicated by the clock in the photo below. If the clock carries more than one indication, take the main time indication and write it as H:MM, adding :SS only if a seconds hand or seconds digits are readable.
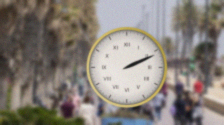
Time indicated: 2:11
